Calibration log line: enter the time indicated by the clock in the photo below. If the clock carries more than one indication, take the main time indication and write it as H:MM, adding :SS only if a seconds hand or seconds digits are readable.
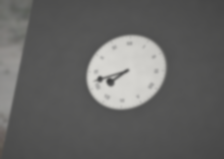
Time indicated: 7:42
